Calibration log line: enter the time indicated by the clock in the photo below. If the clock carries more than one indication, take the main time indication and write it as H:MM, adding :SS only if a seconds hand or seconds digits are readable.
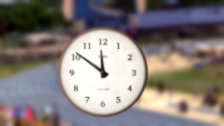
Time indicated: 11:51
